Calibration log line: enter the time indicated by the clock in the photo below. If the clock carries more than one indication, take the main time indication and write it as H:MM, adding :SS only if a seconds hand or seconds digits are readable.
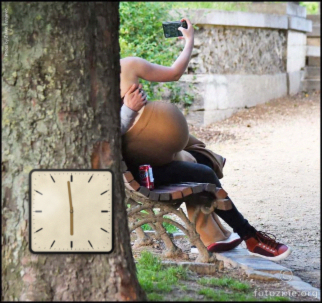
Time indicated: 5:59
